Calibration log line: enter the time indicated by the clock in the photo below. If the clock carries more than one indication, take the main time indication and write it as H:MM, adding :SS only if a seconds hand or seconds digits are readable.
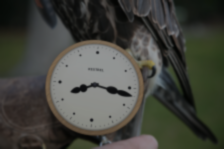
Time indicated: 8:17
